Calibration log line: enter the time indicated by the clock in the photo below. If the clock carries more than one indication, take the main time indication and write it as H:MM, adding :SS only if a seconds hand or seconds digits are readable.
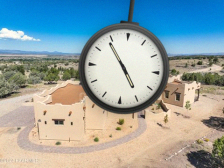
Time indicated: 4:54
